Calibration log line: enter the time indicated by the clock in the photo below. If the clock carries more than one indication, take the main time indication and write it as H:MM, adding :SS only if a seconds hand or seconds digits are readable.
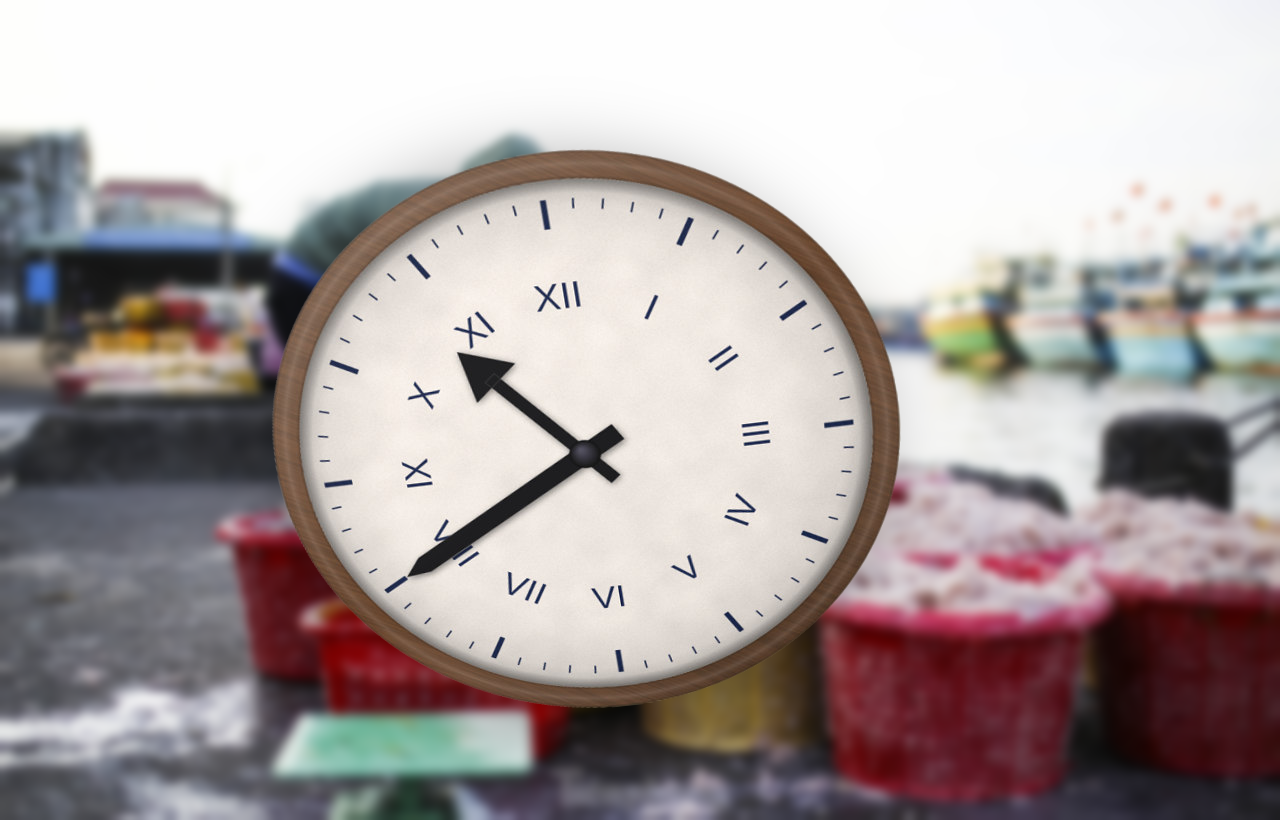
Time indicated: 10:40
